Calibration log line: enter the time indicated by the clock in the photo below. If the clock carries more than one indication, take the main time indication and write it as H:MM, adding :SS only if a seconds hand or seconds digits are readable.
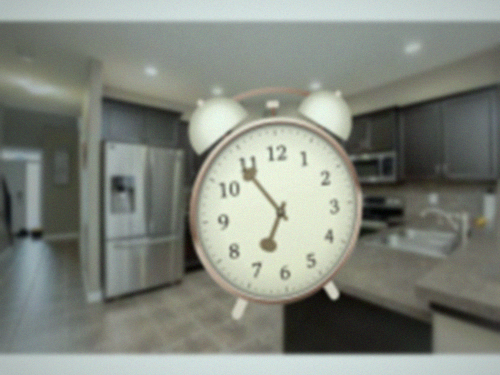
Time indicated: 6:54
